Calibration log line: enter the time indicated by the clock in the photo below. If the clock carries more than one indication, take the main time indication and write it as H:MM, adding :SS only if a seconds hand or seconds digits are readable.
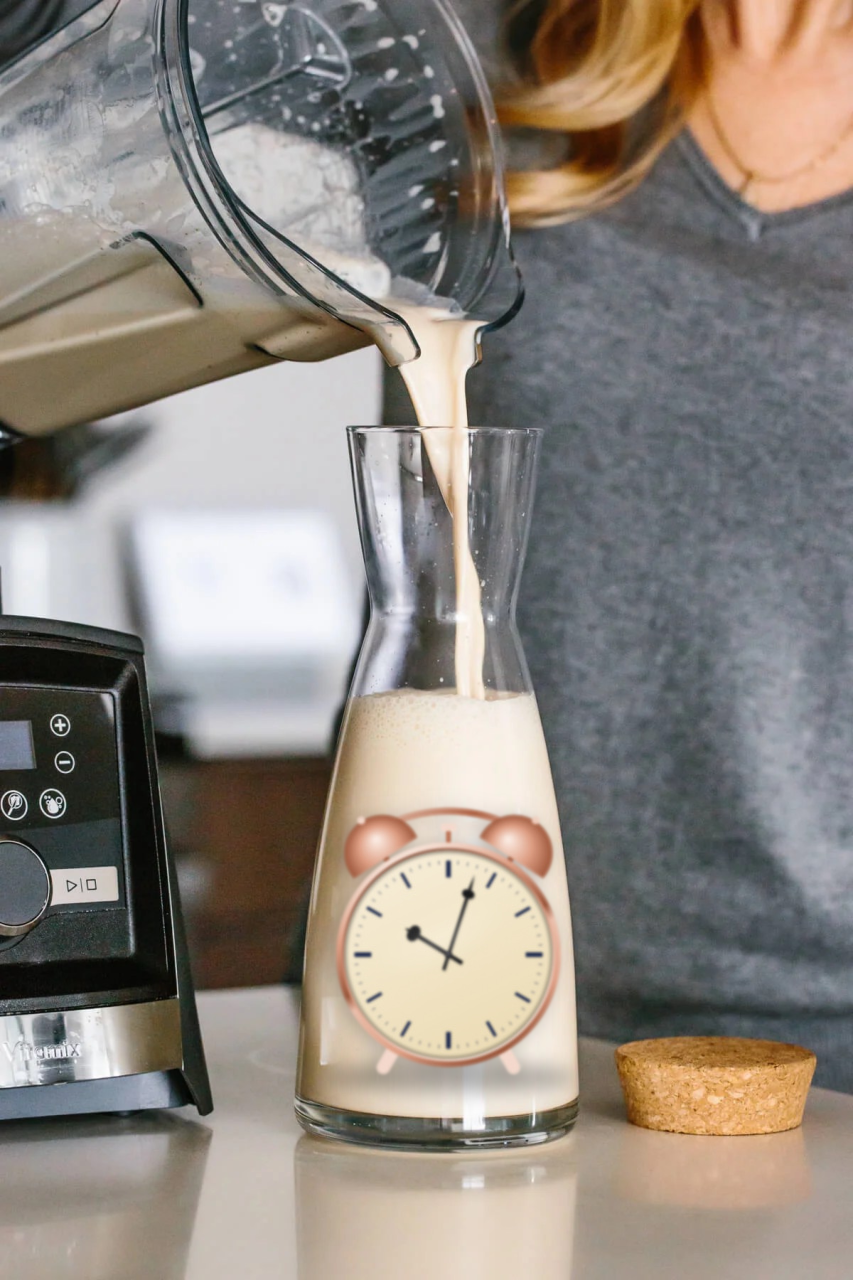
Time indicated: 10:03
